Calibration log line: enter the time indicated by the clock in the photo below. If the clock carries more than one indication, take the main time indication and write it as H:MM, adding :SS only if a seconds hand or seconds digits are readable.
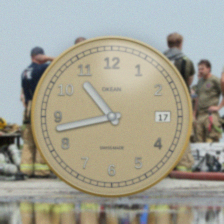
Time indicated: 10:43
